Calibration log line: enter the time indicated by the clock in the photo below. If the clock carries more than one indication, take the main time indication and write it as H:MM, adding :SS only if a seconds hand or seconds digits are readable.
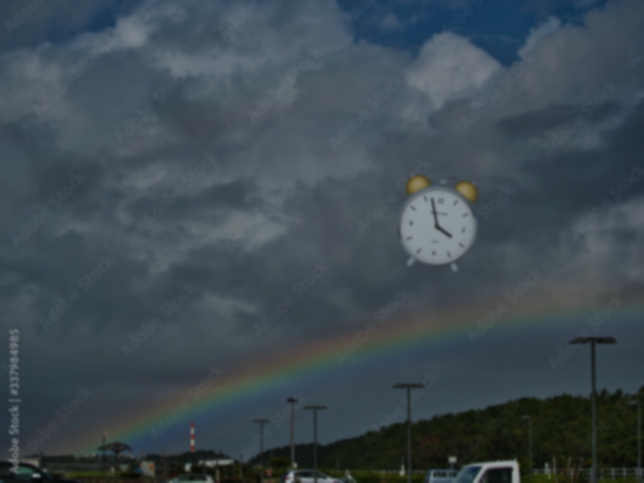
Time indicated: 3:57
